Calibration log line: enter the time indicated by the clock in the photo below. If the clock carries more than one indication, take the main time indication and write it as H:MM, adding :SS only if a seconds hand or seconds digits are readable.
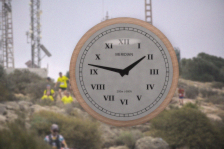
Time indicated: 1:47
